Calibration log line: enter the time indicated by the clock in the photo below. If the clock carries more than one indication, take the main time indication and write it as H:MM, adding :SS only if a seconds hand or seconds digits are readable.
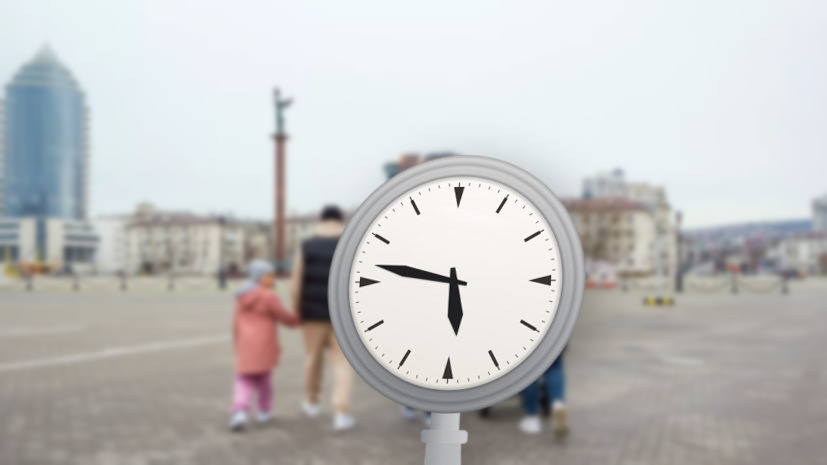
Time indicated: 5:47
